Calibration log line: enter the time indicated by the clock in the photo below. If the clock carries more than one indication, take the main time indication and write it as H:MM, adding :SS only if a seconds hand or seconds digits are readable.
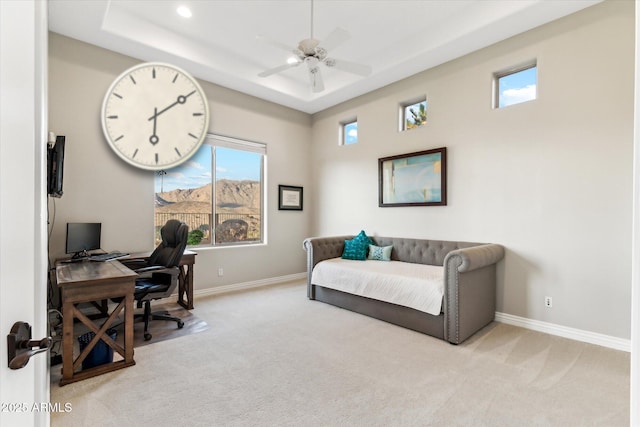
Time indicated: 6:10
